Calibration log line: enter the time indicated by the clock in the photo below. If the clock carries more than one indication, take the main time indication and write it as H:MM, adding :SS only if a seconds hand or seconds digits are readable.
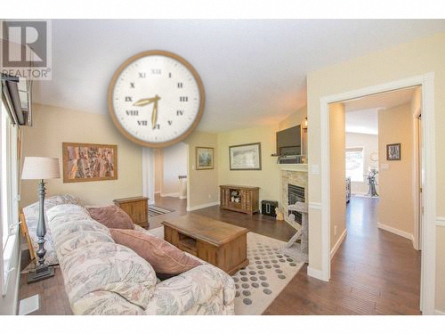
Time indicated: 8:31
